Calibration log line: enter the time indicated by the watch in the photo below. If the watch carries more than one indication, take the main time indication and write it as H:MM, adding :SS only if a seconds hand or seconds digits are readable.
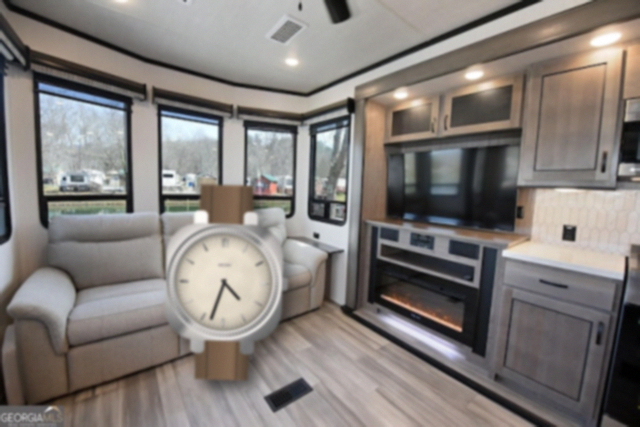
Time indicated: 4:33
